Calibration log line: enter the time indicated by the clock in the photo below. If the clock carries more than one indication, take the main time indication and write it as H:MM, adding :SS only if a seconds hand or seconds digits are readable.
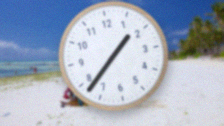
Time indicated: 1:38
